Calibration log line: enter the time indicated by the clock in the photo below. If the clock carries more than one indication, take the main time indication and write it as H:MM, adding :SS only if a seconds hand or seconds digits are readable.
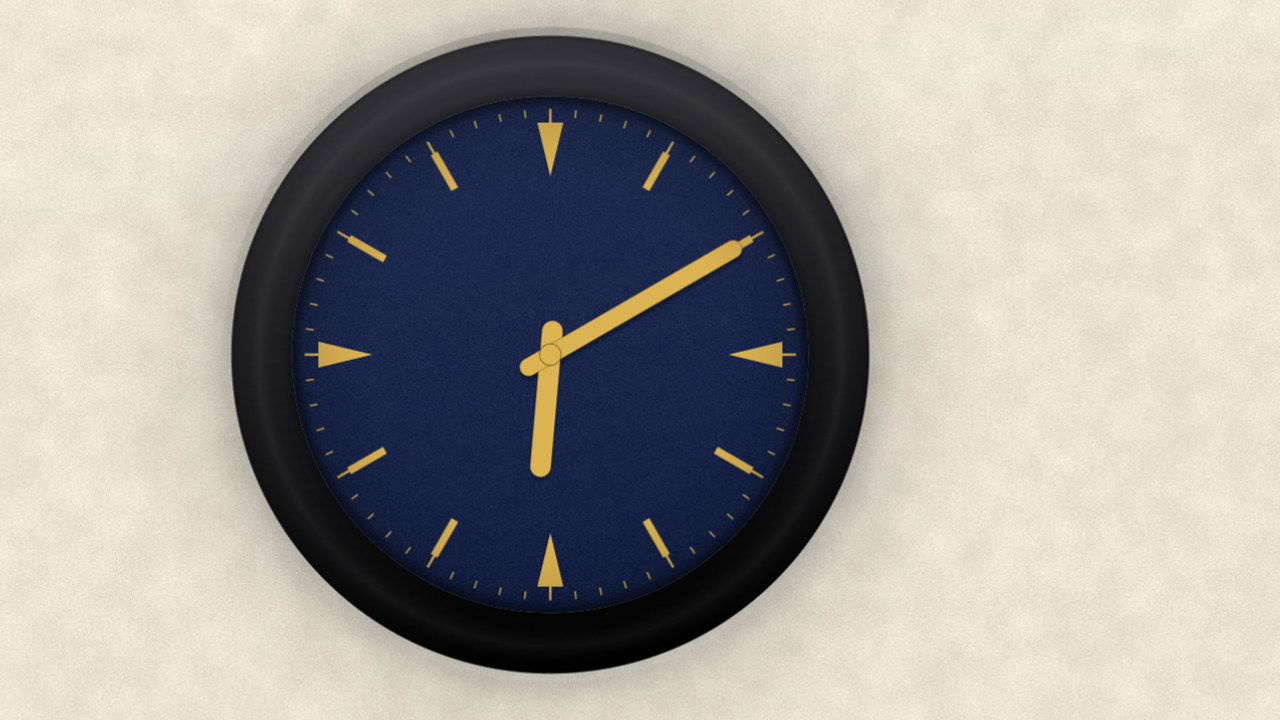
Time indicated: 6:10
